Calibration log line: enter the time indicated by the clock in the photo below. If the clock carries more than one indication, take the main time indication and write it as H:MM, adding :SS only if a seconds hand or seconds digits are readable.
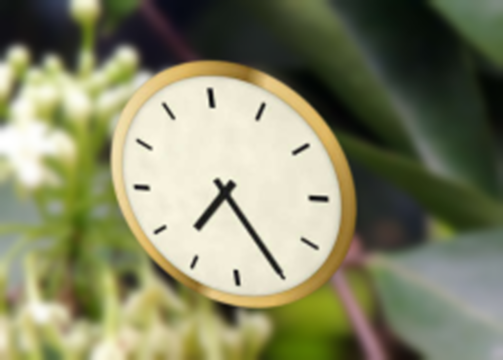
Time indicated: 7:25
